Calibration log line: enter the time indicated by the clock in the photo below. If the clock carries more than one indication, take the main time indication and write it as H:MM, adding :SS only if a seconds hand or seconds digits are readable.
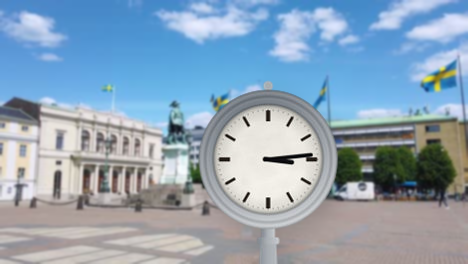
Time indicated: 3:14
